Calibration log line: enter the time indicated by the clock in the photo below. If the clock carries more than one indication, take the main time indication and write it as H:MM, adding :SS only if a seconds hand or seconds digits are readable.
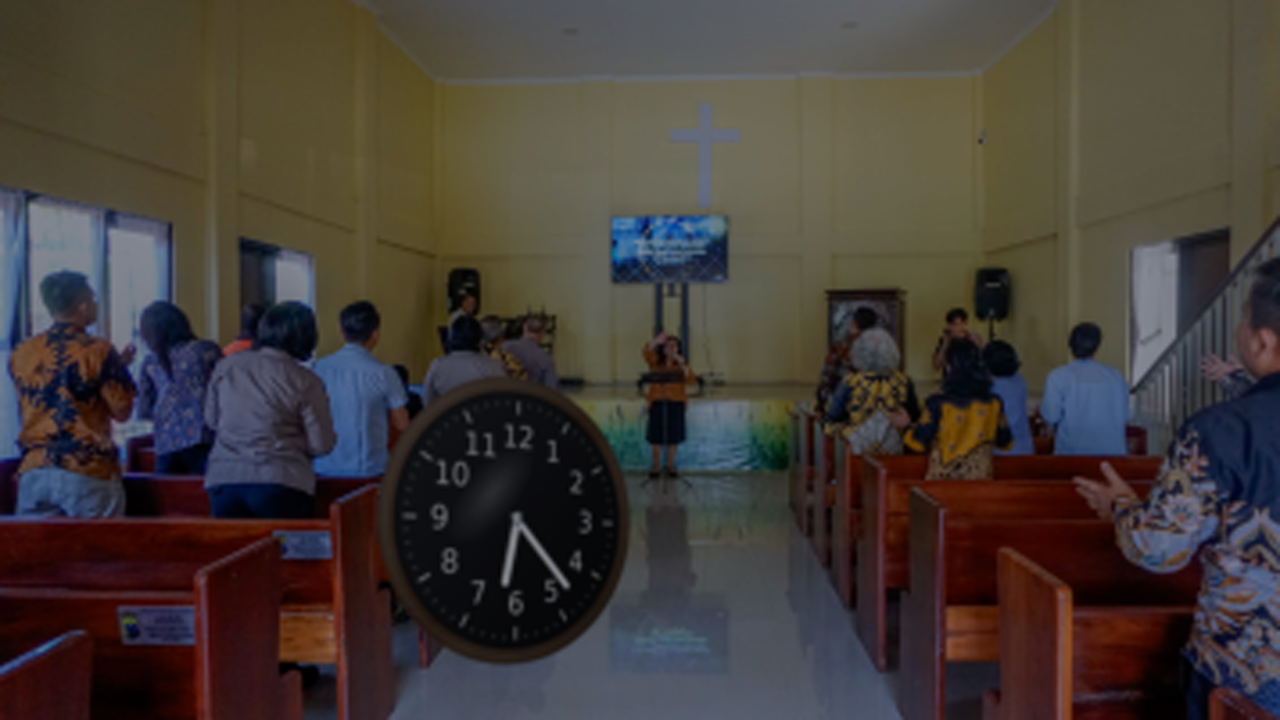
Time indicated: 6:23
